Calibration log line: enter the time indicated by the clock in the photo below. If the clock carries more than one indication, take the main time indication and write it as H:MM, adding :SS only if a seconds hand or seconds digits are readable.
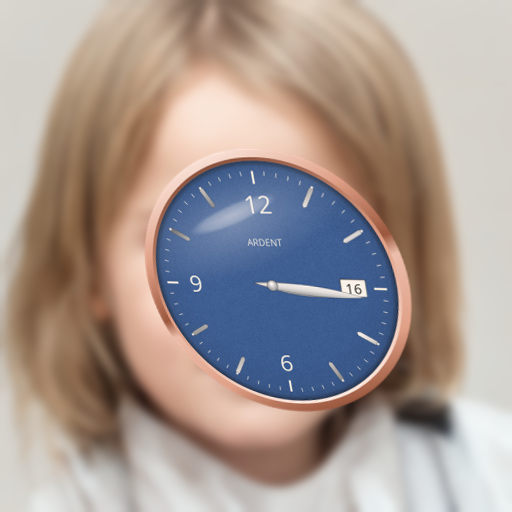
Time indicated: 3:16
